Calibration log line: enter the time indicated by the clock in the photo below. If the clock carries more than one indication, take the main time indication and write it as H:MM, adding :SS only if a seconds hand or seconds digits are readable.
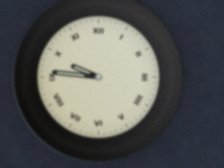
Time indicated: 9:46
